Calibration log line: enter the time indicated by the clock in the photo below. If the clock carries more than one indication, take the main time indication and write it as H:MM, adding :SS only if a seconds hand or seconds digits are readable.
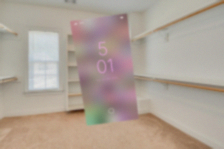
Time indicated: 5:01
